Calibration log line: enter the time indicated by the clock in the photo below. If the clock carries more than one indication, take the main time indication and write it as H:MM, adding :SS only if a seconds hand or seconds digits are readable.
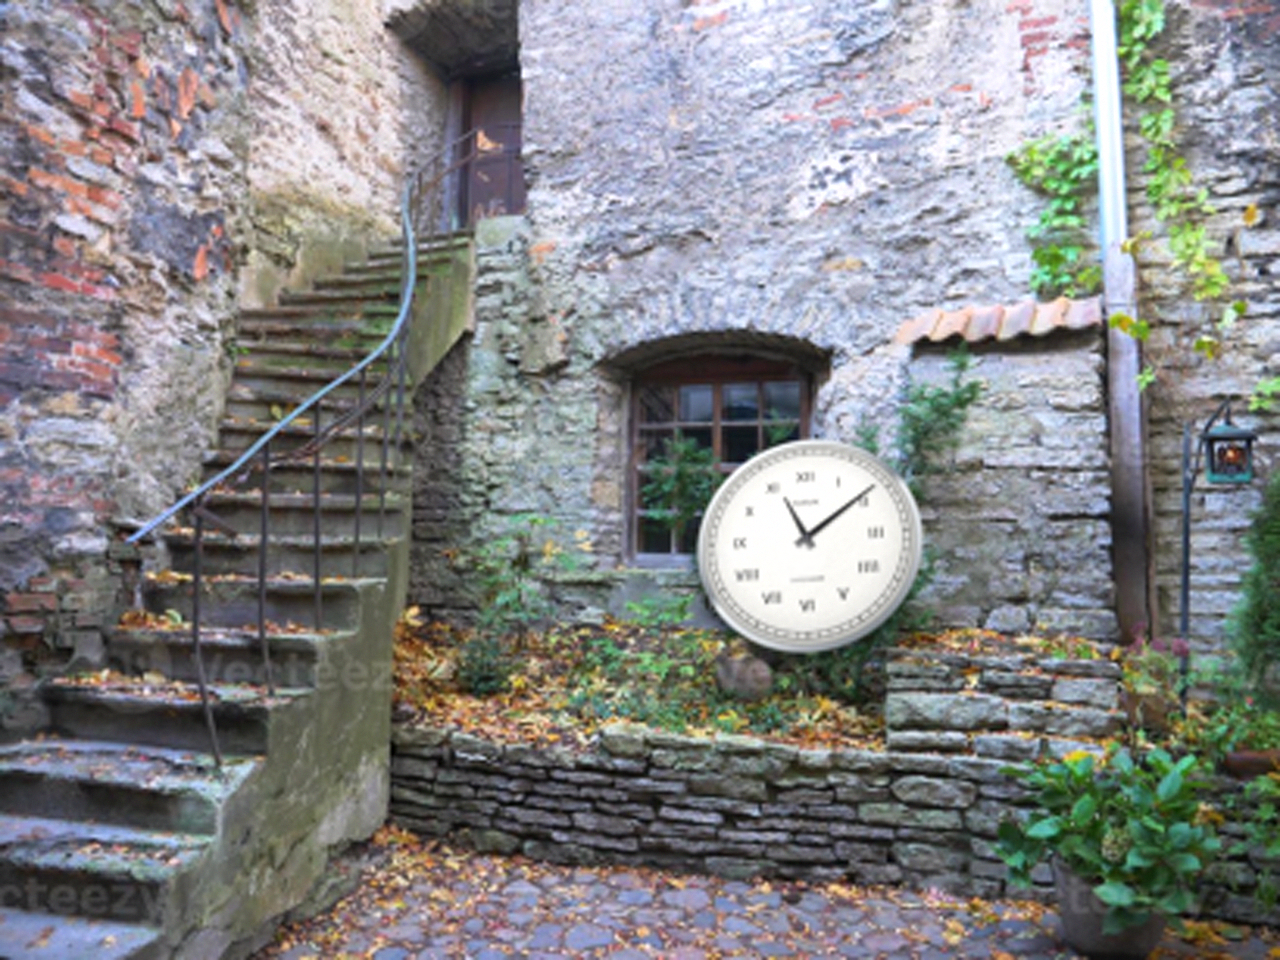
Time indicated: 11:09
